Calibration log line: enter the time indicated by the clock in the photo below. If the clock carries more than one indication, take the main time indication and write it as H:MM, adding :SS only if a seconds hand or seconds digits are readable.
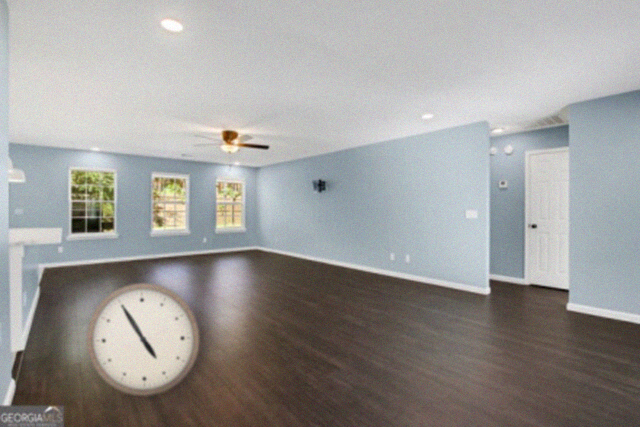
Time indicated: 4:55
